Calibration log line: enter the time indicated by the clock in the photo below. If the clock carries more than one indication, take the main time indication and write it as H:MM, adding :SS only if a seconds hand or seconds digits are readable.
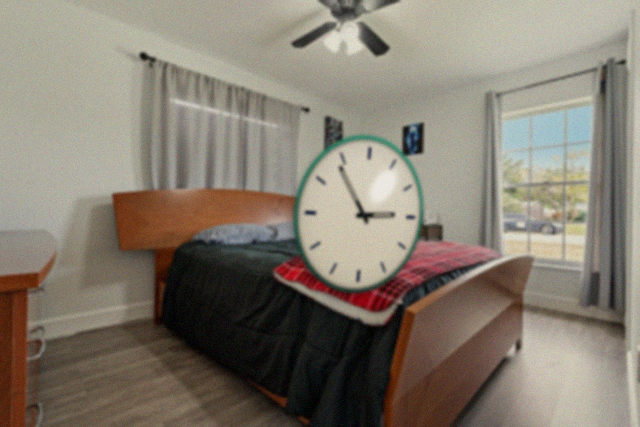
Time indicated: 2:54
